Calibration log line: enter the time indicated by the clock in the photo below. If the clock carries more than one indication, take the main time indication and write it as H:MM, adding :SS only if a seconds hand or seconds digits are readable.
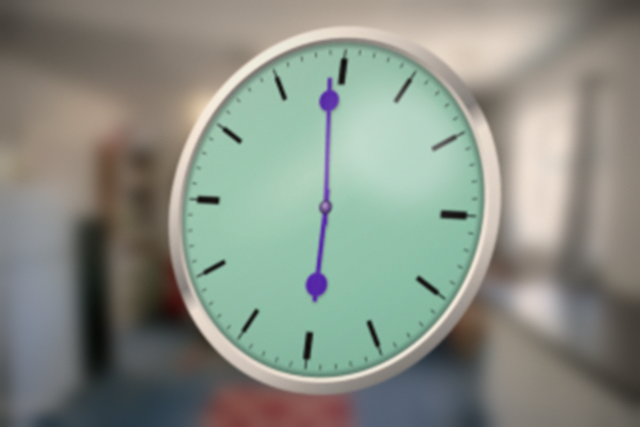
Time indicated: 5:59
